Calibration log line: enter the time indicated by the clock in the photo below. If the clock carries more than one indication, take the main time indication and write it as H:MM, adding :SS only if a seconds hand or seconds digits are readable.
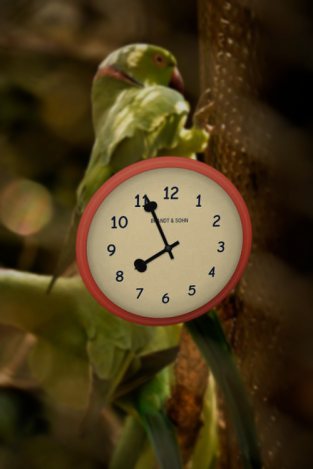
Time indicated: 7:56
